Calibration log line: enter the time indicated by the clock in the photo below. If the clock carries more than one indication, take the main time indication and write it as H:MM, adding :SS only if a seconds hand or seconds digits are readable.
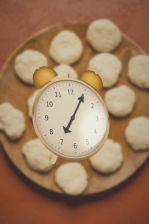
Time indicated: 7:05
